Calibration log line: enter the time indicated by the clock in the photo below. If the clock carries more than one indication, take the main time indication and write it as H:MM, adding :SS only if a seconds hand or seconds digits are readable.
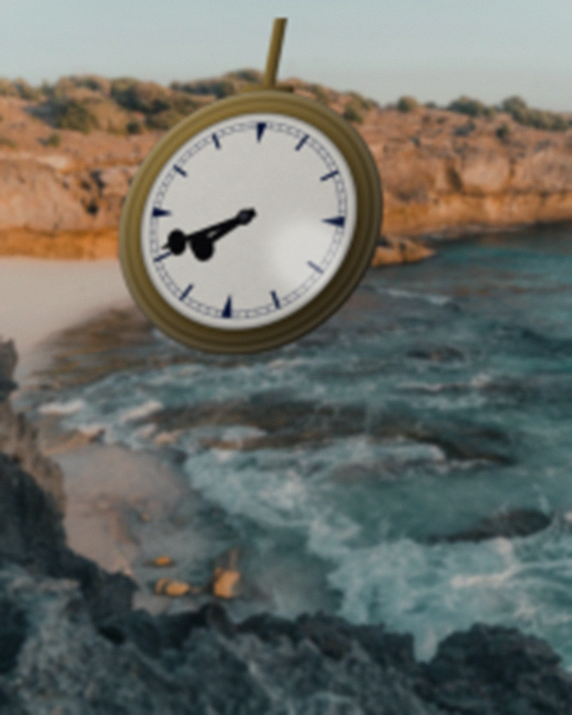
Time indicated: 7:41
